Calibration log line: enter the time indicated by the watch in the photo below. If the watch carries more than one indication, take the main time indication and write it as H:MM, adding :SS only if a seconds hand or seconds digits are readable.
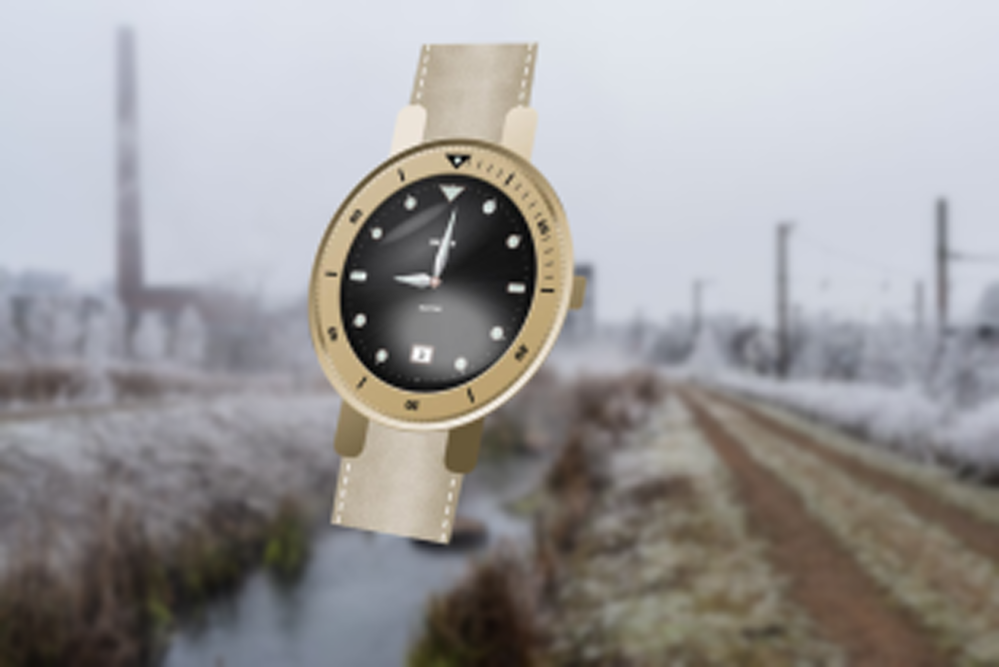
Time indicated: 9:01
